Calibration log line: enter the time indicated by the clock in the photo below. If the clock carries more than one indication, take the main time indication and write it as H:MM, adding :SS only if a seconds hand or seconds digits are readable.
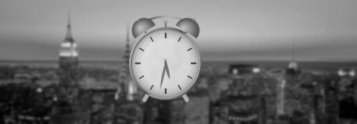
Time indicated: 5:32
